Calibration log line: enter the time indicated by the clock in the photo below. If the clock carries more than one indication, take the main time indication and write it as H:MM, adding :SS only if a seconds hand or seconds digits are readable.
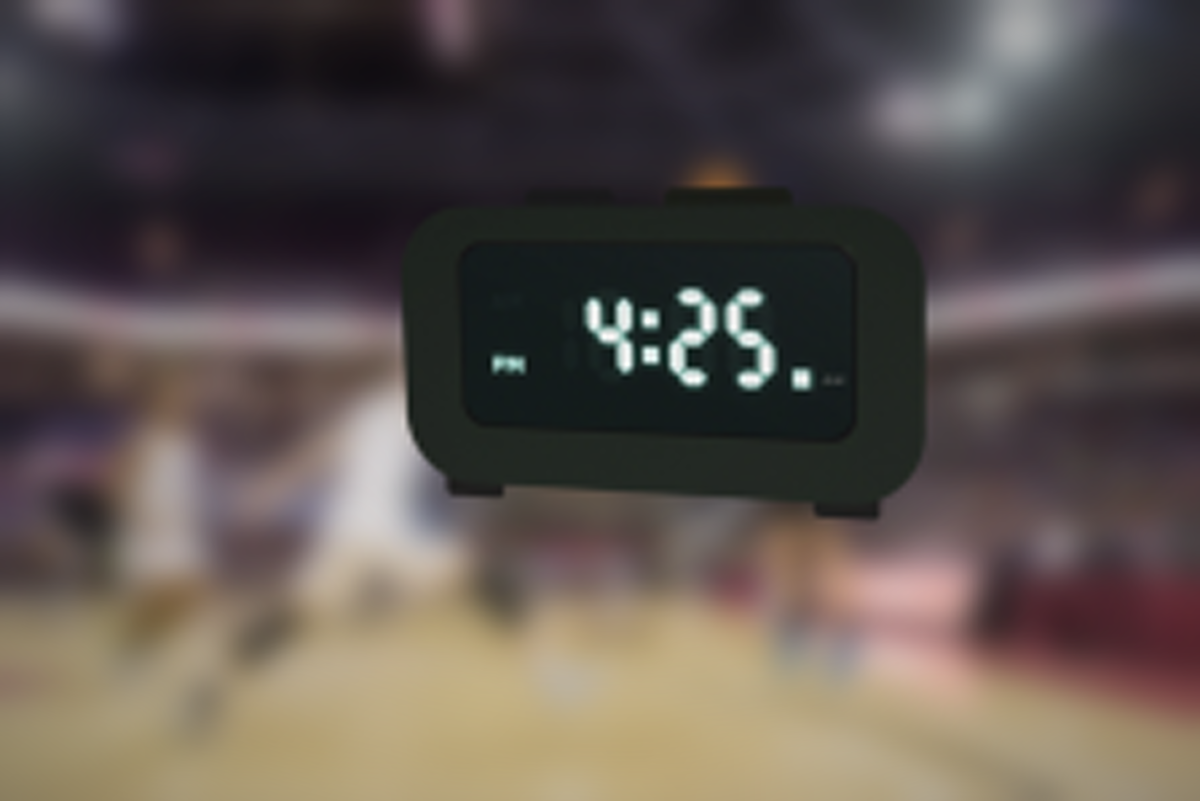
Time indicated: 4:25
